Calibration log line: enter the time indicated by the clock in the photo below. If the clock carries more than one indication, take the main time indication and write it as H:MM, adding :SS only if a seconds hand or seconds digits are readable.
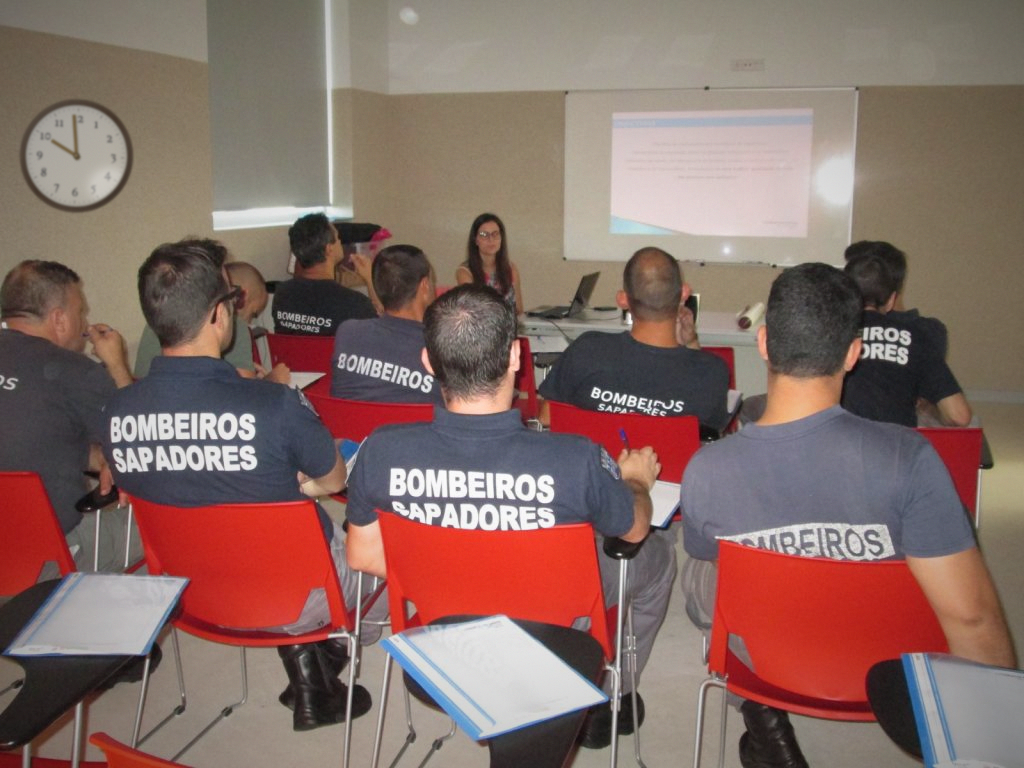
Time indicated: 9:59
